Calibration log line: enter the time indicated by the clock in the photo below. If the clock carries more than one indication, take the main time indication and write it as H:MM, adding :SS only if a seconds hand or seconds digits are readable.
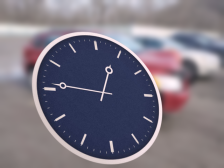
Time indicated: 12:46
